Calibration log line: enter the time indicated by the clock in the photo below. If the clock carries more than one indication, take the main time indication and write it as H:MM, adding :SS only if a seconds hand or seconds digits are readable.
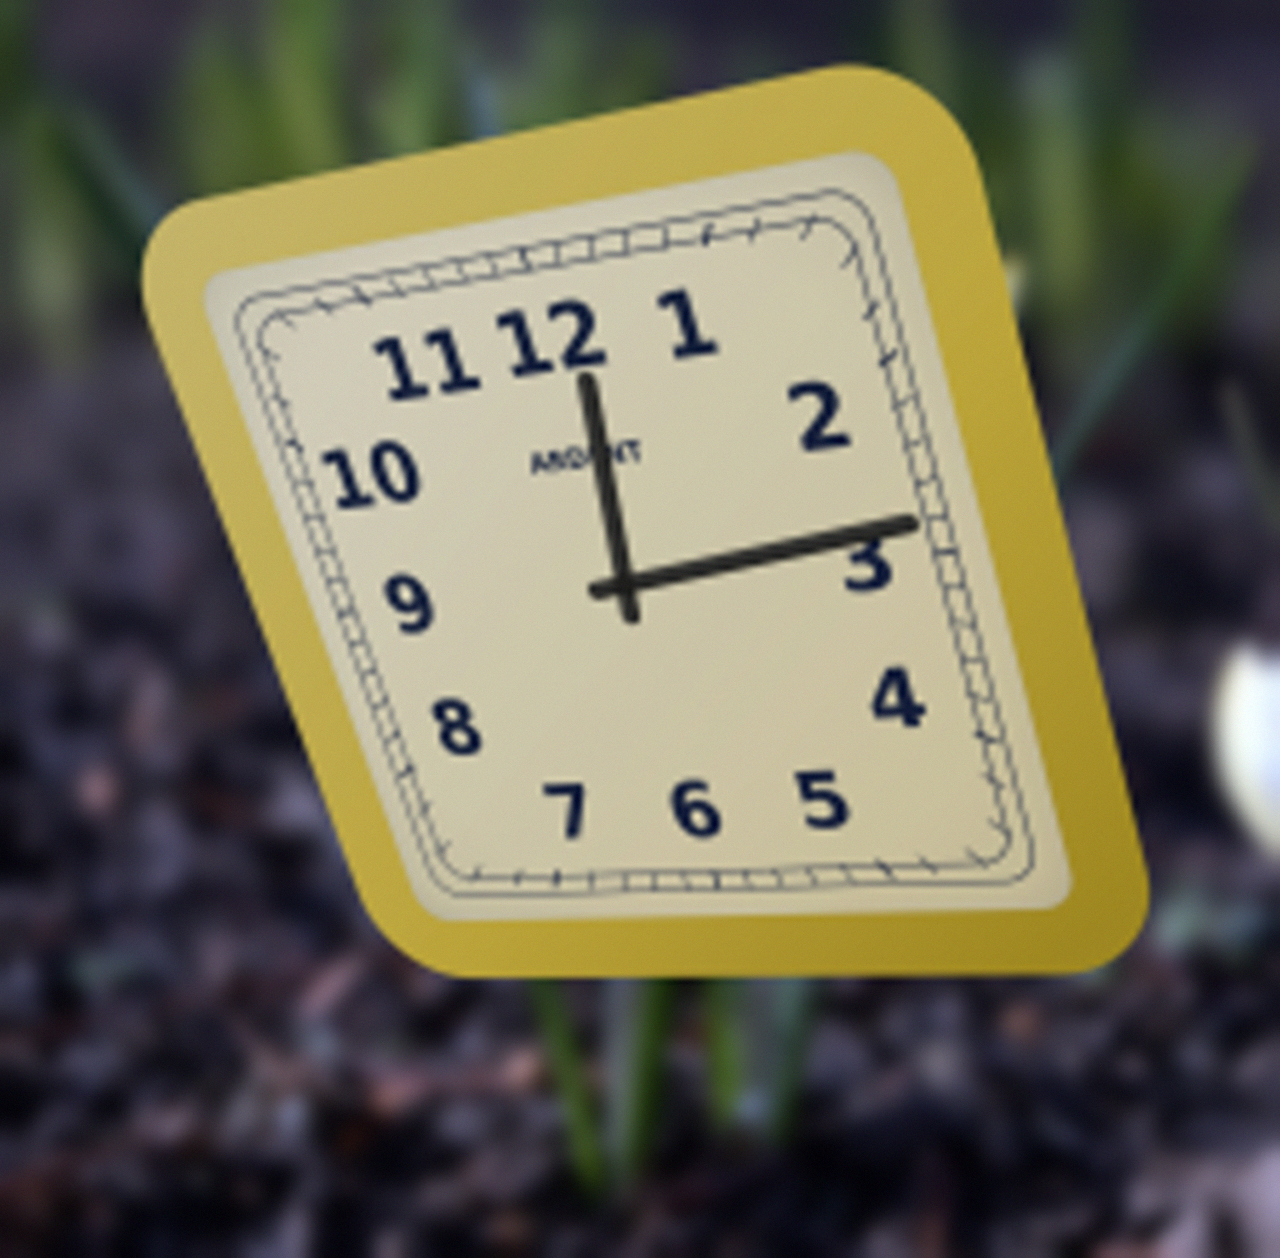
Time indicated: 12:14
